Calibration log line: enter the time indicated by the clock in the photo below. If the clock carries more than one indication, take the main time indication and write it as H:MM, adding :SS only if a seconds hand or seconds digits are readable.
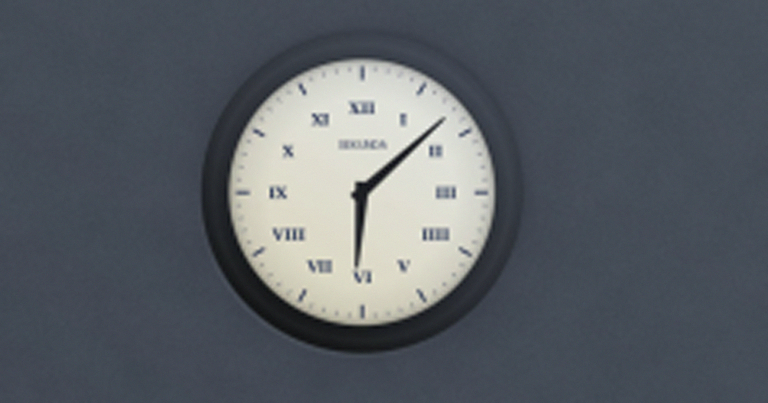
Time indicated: 6:08
